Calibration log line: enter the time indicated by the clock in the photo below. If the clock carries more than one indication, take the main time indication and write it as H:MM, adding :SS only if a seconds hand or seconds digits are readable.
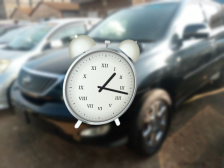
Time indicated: 1:17
